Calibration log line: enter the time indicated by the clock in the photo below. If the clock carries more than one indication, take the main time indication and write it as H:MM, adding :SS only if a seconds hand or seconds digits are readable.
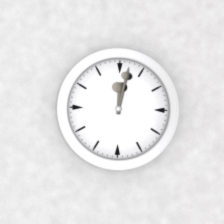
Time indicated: 12:02
